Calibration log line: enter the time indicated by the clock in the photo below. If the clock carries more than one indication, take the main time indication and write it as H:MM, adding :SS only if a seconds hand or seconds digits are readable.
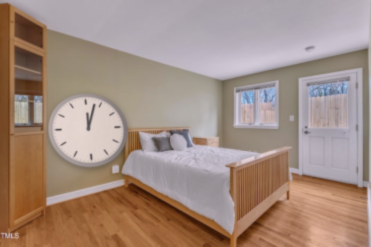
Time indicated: 12:03
